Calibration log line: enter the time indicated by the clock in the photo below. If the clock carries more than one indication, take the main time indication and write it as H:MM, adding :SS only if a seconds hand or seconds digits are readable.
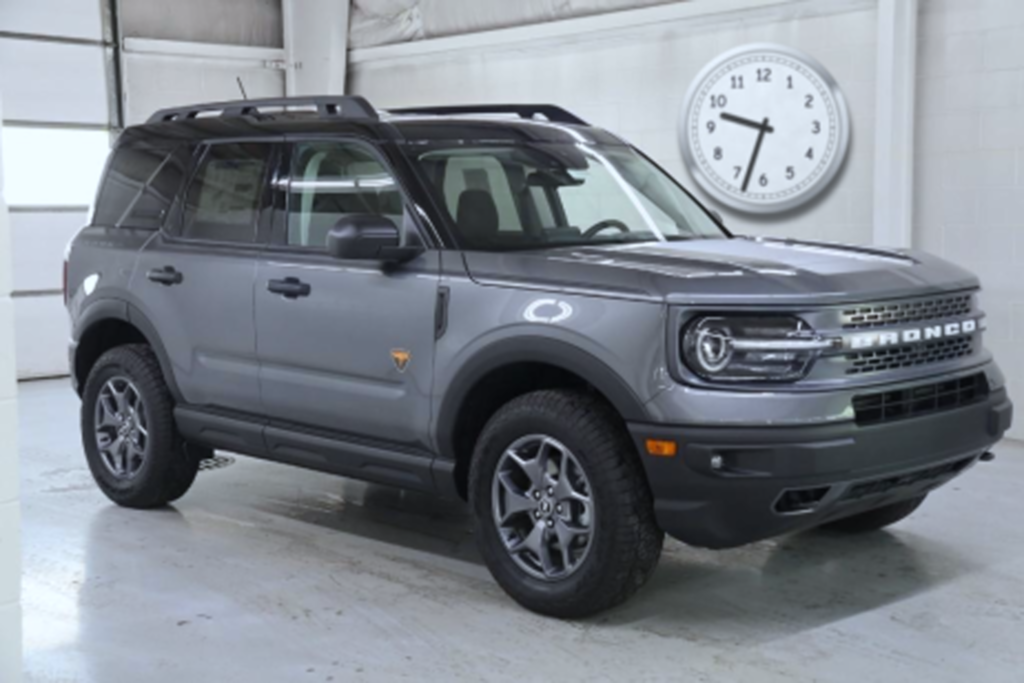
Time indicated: 9:33
